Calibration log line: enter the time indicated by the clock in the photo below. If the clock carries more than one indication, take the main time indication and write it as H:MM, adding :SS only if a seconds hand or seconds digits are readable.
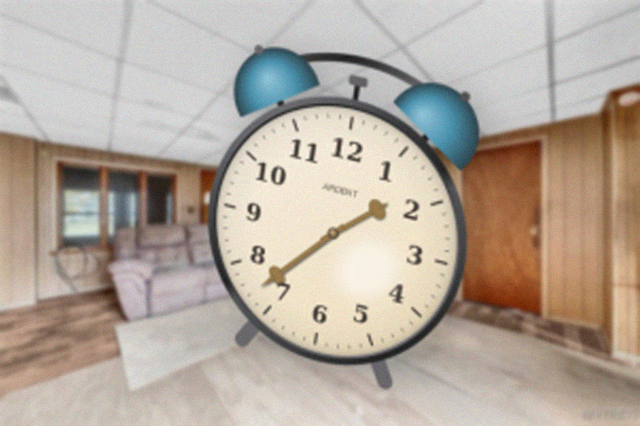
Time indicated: 1:37
